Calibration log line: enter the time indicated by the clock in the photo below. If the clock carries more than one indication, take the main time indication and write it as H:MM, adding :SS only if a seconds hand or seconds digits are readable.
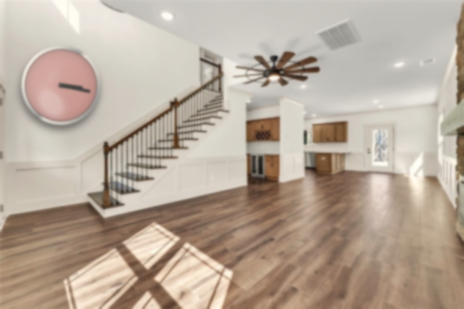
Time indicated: 3:17
